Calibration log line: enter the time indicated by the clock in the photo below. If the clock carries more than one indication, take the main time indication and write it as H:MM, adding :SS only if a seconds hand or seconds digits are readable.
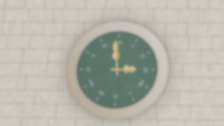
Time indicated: 2:59
